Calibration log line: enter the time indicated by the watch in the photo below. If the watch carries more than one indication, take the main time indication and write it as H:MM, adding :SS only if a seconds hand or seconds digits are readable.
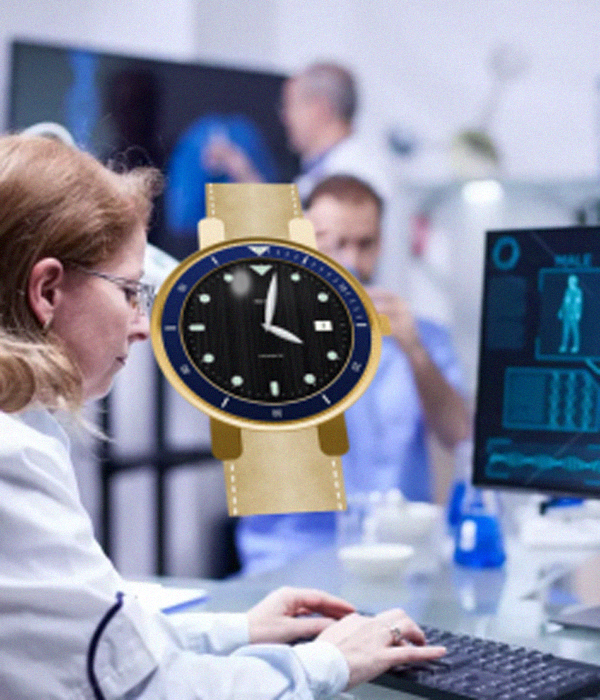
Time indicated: 4:02
